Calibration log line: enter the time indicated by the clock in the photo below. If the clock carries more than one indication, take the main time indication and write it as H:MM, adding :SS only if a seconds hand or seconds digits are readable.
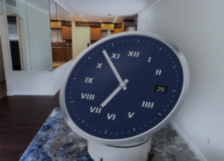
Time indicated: 6:53
